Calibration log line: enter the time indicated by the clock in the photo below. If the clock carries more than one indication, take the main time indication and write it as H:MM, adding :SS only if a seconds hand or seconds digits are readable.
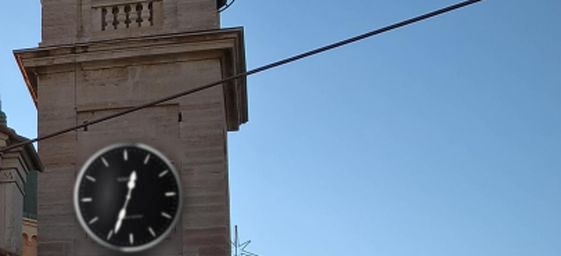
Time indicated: 12:34
